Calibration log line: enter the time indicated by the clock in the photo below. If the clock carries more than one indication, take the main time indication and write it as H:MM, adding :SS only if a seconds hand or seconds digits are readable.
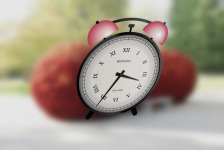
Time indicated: 3:35
